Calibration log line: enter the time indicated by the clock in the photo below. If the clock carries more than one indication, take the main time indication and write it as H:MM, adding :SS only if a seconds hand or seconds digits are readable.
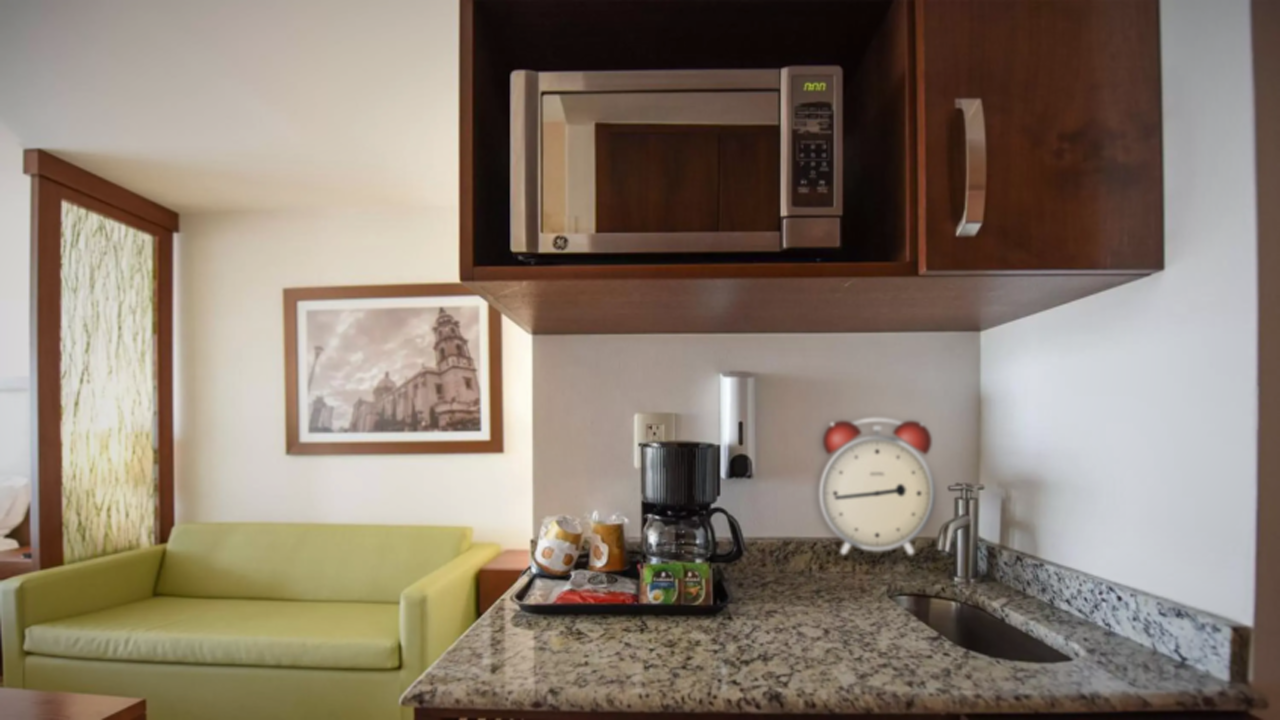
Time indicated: 2:44
